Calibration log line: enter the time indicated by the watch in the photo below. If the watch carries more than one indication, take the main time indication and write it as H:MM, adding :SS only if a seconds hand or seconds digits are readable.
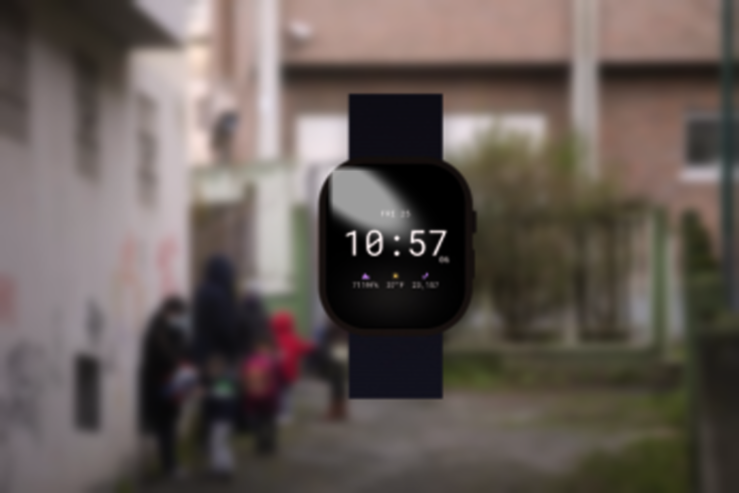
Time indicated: 10:57
